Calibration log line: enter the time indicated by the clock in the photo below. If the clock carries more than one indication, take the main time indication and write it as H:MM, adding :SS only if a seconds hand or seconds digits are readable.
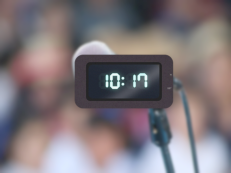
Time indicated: 10:17
